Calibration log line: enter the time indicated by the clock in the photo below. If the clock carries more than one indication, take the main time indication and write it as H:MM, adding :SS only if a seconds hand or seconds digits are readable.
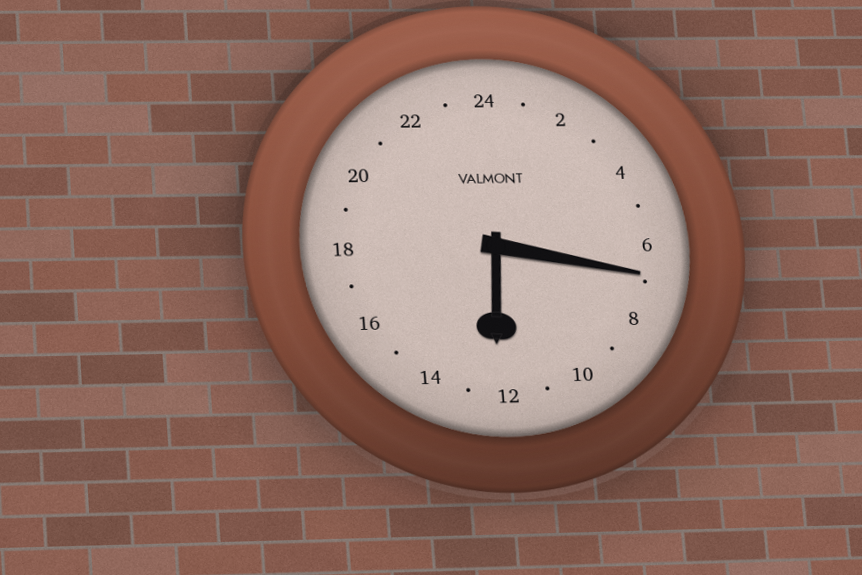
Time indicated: 12:17
